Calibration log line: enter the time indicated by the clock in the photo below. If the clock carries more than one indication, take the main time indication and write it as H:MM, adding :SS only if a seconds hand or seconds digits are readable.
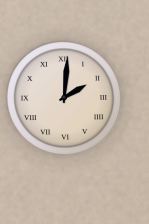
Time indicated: 2:01
